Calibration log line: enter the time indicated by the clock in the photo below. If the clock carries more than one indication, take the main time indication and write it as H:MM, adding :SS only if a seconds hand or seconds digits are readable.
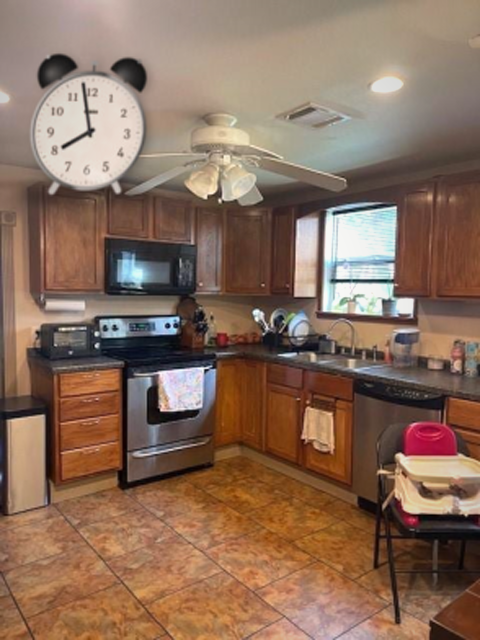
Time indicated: 7:58
